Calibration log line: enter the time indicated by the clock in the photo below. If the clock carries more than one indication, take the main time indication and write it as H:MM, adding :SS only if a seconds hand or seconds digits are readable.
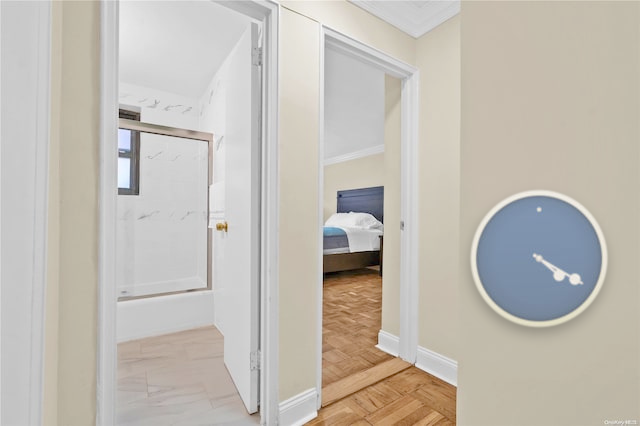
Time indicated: 4:20
